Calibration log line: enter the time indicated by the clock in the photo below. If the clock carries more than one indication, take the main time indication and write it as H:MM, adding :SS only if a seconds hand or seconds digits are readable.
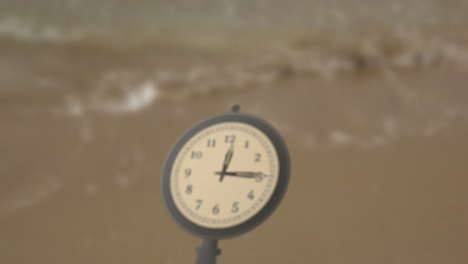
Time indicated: 12:15
